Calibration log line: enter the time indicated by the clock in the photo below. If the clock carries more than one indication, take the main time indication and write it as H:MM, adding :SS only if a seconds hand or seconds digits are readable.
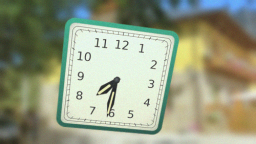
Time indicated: 7:31
